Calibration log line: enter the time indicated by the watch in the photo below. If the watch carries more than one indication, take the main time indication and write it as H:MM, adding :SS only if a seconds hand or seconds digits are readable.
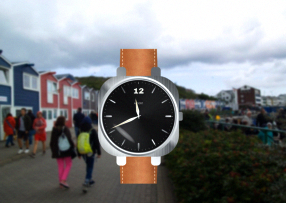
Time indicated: 11:41
